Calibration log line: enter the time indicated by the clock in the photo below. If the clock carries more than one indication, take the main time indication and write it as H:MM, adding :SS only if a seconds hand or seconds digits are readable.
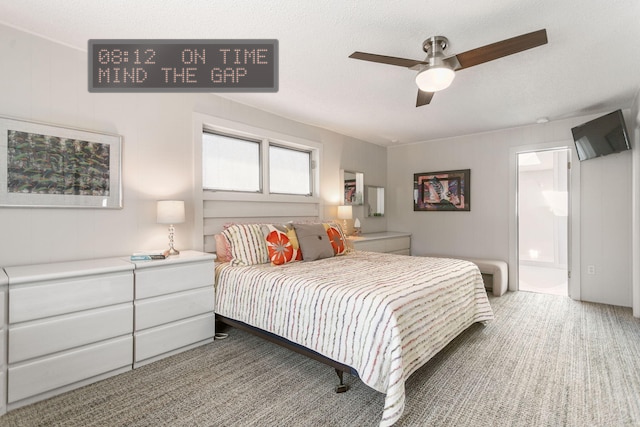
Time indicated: 8:12
